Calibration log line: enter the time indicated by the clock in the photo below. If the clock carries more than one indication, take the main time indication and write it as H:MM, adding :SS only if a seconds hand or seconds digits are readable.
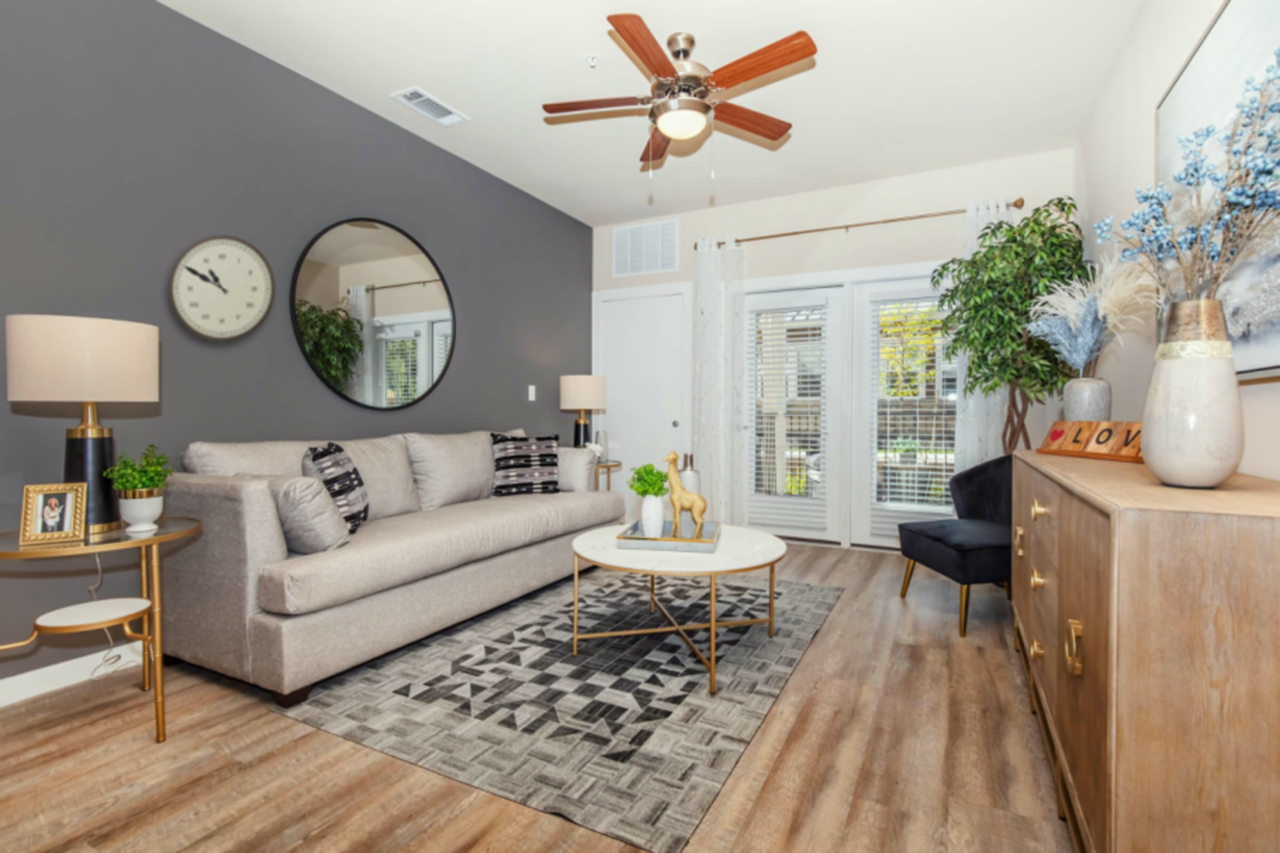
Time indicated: 10:50
